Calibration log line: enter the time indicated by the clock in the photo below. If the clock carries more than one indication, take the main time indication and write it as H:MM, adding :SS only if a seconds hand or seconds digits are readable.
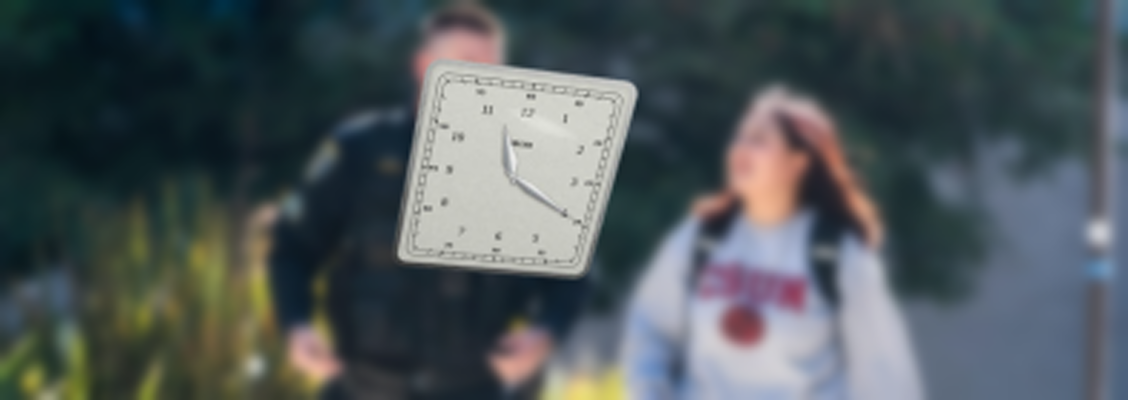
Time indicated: 11:20
